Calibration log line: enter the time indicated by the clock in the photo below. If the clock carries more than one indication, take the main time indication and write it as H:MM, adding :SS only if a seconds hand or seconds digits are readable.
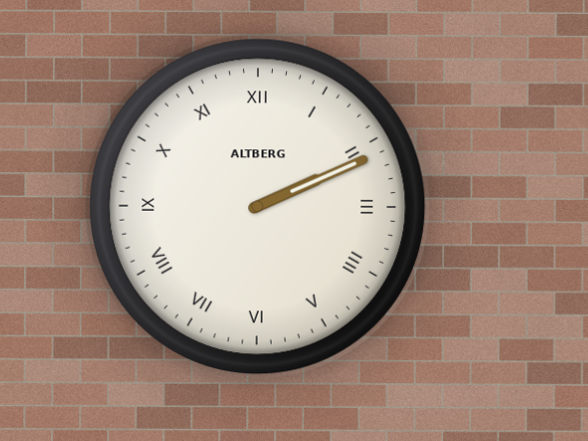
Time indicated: 2:11
